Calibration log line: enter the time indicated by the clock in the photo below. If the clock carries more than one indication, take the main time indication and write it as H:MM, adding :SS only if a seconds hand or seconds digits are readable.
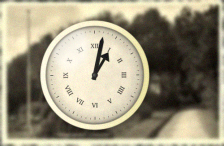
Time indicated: 1:02
